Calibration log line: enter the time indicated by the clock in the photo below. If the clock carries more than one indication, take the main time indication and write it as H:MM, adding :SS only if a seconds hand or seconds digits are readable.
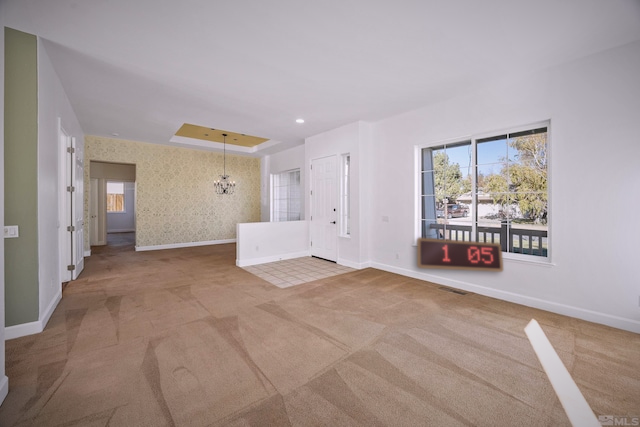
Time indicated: 1:05
